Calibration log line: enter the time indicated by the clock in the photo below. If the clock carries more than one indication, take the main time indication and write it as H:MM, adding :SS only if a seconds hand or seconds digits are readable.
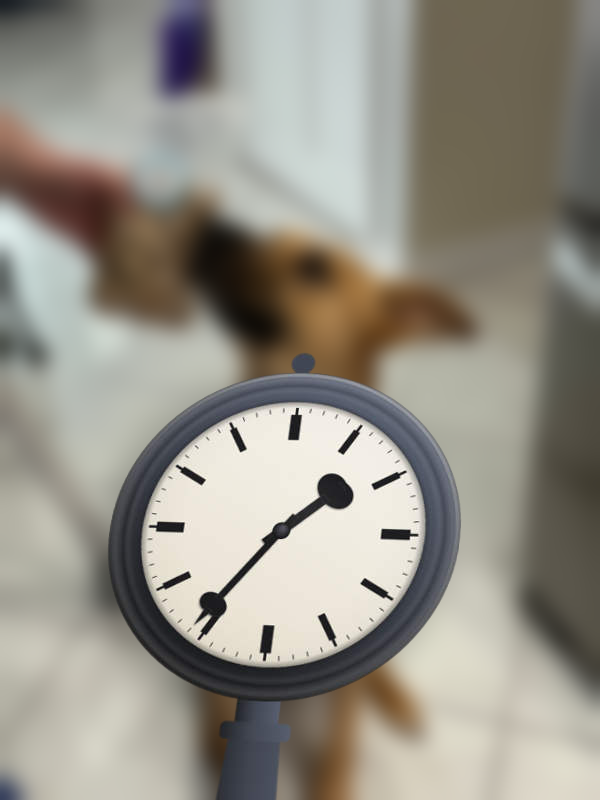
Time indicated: 1:36
